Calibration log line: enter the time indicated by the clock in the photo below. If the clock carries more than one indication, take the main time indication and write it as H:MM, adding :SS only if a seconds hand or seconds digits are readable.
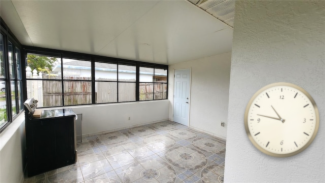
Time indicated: 10:47
